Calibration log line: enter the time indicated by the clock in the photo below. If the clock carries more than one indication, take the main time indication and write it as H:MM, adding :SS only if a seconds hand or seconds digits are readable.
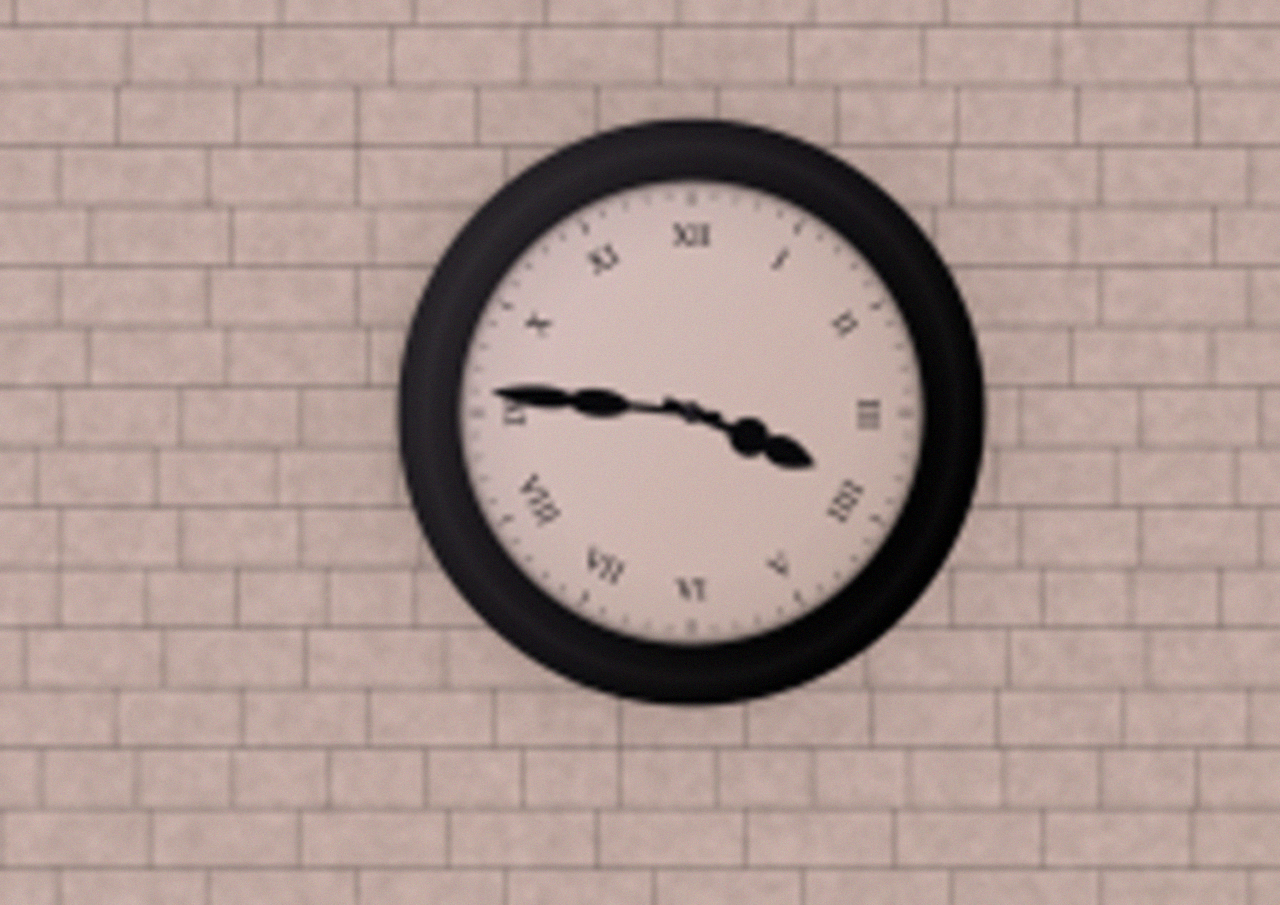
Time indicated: 3:46
